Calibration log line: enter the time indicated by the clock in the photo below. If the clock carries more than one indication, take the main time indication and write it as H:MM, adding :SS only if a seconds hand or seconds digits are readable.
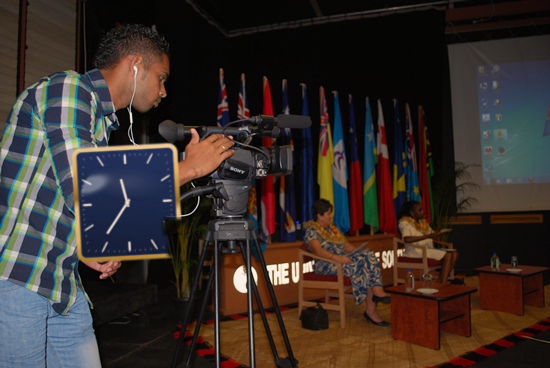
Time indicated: 11:36
